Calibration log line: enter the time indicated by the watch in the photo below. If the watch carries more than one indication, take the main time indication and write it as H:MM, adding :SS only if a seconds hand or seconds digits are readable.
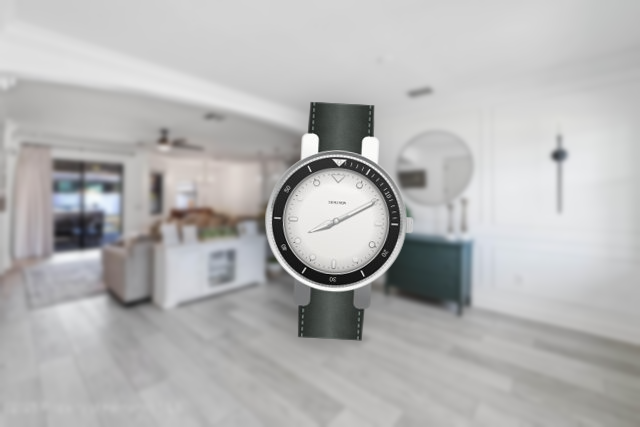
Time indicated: 8:10
